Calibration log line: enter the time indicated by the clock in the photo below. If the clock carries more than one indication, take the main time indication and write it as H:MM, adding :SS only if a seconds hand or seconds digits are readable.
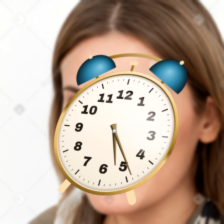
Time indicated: 5:24
